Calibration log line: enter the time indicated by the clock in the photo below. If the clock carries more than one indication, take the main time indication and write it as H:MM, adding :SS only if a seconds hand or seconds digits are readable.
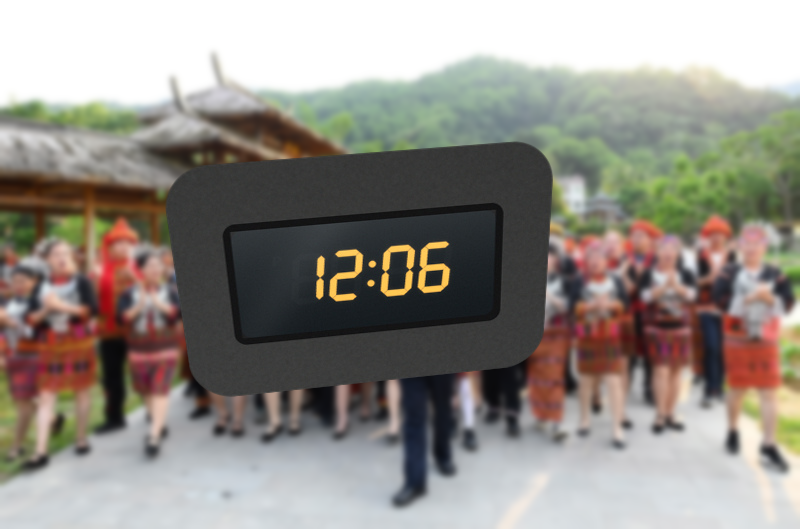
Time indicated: 12:06
